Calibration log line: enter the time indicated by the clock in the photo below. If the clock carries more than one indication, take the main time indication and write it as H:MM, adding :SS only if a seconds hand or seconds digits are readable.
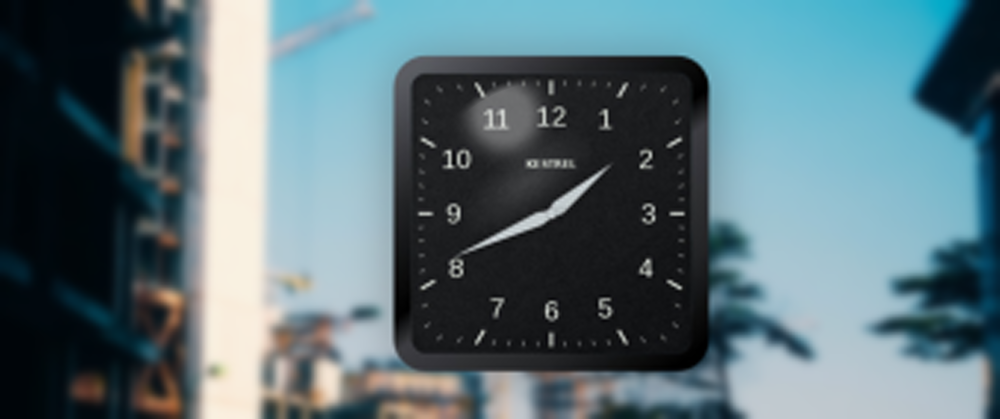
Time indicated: 1:41
